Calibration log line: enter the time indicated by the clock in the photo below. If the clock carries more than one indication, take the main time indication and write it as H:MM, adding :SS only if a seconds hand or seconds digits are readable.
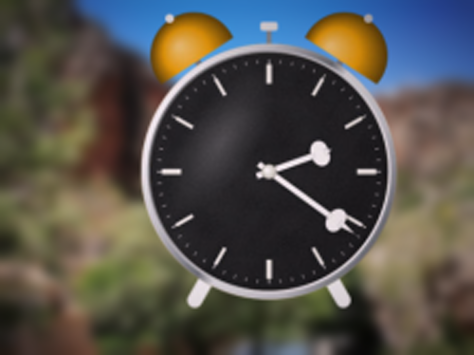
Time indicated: 2:21
